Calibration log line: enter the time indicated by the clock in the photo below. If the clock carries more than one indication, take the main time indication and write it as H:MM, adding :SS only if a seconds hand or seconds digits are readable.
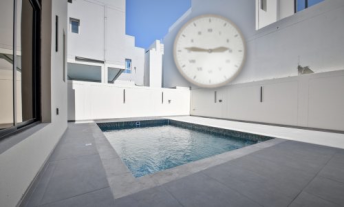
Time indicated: 2:46
